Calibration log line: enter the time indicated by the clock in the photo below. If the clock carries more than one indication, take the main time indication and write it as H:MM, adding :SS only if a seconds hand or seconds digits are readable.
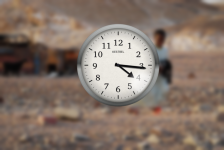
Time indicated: 4:16
